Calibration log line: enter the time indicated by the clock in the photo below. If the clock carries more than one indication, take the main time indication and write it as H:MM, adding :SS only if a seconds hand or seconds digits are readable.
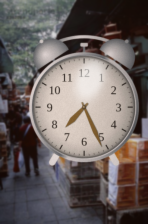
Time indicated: 7:26
